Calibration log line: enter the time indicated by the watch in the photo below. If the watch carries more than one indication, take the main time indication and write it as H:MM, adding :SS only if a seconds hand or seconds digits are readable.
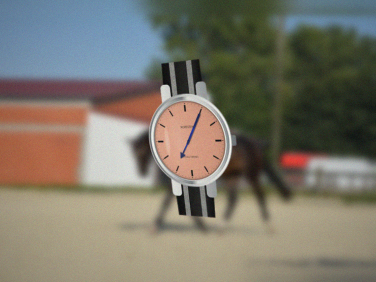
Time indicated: 7:05
